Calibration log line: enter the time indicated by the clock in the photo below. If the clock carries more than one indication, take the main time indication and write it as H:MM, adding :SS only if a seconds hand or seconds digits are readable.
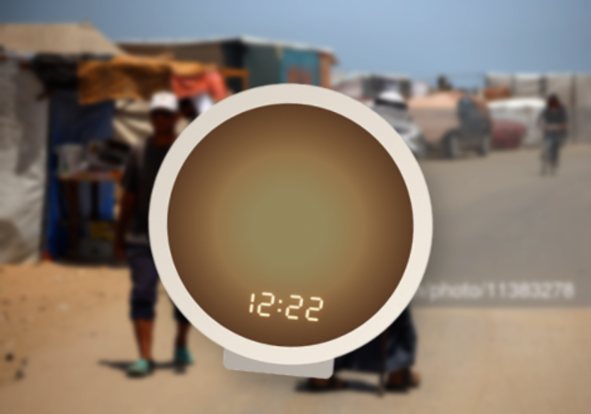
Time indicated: 12:22
